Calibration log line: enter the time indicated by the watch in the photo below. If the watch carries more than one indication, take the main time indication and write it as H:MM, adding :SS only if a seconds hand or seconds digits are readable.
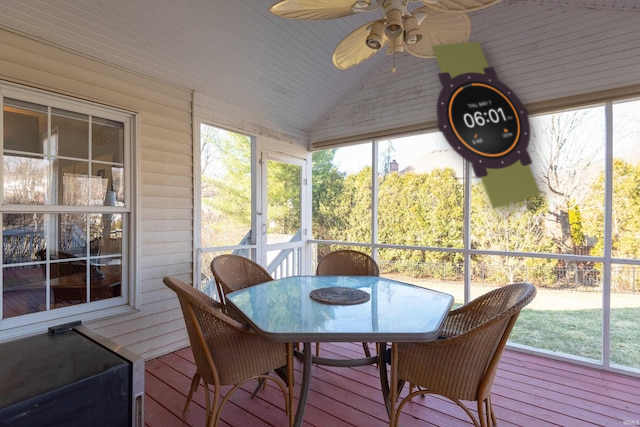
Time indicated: 6:01
